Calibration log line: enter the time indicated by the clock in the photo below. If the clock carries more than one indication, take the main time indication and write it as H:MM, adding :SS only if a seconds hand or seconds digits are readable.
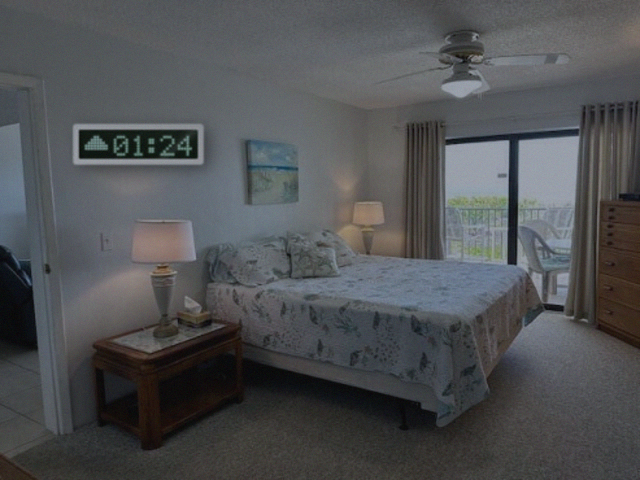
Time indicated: 1:24
